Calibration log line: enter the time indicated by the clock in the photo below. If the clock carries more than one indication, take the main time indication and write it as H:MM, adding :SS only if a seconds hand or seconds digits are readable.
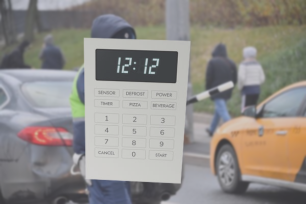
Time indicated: 12:12
